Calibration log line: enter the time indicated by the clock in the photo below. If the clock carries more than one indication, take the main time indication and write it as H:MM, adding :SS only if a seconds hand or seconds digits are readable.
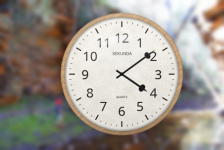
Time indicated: 4:09
